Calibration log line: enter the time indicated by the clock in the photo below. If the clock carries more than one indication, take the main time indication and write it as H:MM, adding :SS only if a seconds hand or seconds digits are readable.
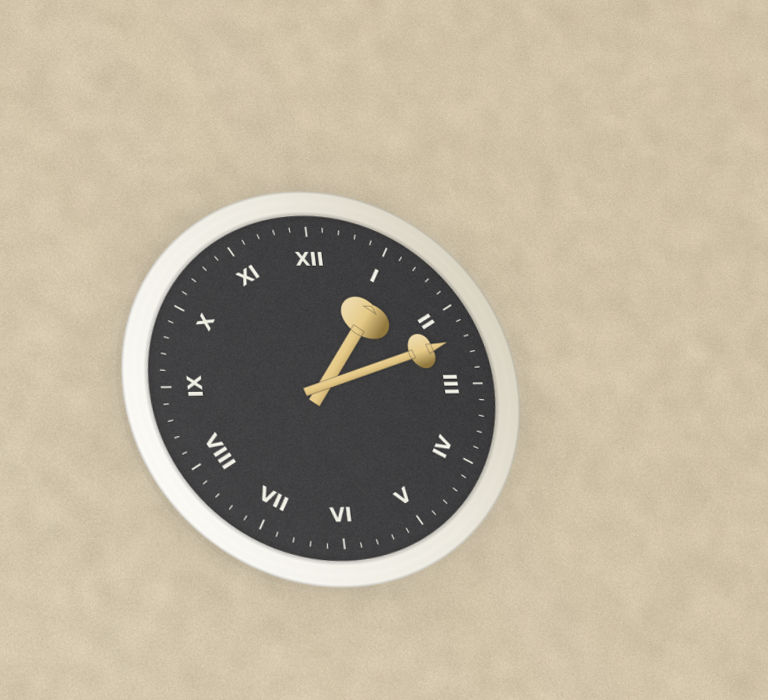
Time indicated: 1:12
